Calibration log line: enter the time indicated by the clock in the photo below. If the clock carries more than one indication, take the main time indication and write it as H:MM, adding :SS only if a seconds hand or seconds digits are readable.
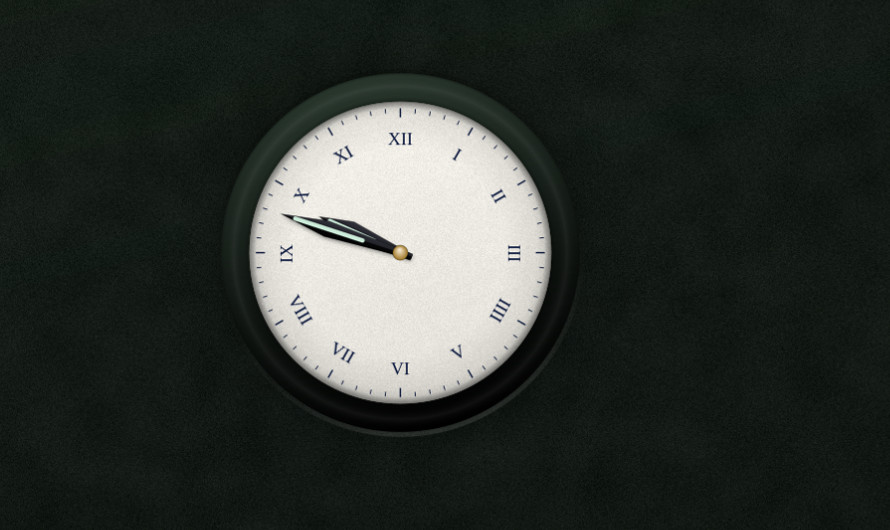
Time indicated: 9:48
